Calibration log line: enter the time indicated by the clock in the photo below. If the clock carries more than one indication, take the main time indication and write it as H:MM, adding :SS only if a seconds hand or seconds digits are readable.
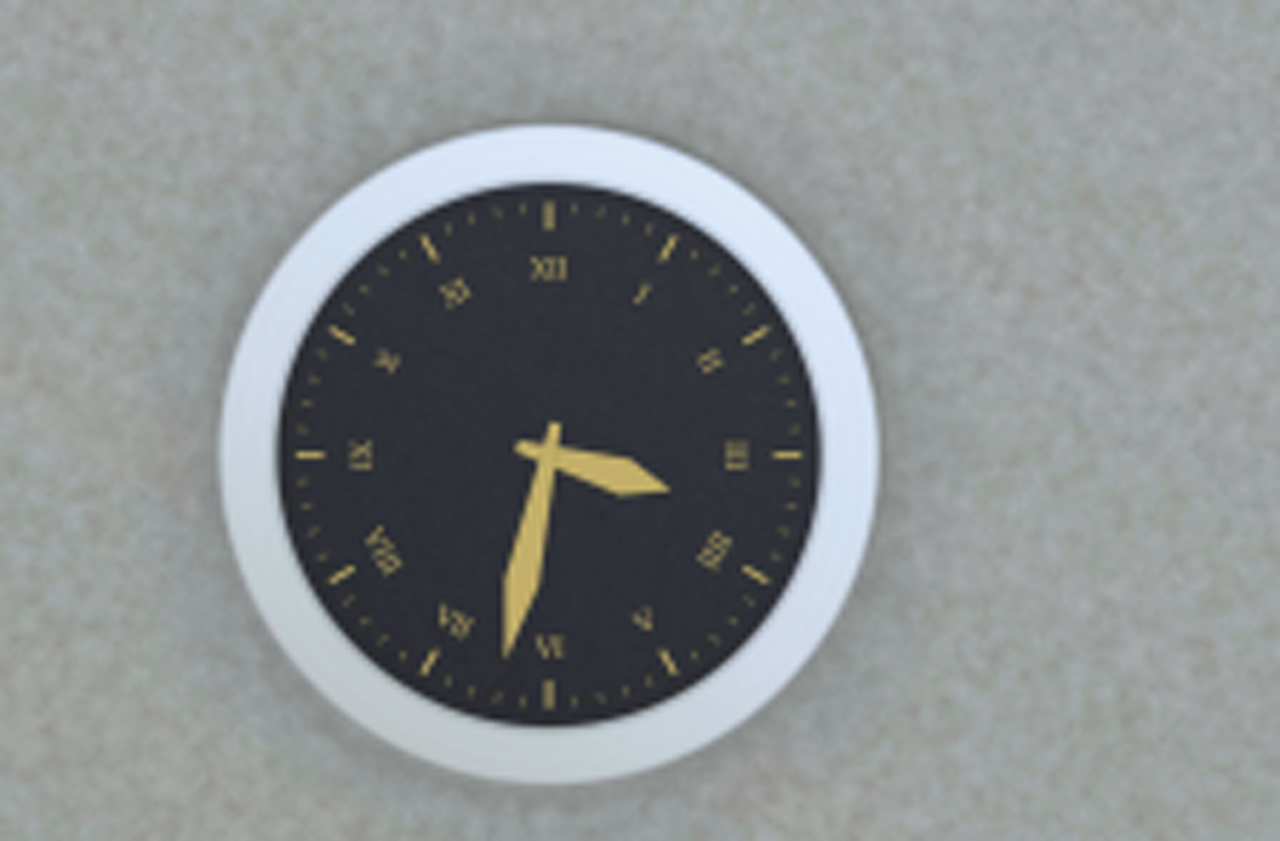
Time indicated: 3:32
